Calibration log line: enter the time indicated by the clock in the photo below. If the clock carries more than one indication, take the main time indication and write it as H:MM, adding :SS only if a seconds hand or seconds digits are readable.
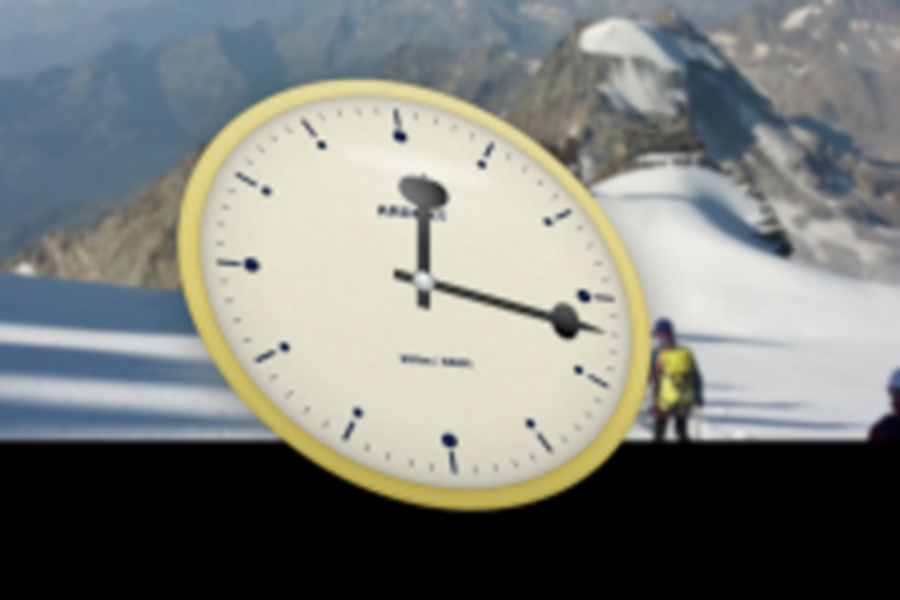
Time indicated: 12:17
